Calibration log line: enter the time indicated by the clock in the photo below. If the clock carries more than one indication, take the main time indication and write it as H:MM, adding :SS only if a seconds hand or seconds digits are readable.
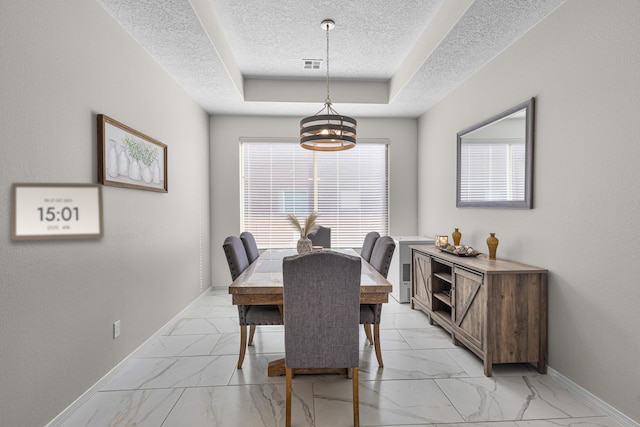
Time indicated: 15:01
